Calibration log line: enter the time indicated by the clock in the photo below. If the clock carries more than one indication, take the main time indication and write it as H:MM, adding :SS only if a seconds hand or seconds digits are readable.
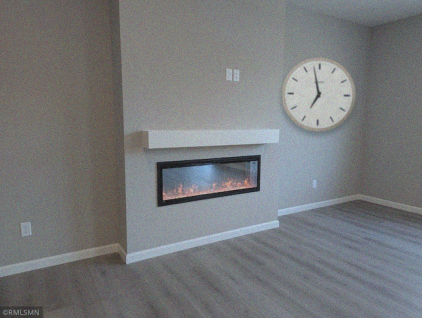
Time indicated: 6:58
